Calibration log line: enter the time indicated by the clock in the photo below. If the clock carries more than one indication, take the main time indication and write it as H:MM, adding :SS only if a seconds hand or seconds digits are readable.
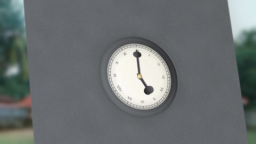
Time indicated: 5:00
